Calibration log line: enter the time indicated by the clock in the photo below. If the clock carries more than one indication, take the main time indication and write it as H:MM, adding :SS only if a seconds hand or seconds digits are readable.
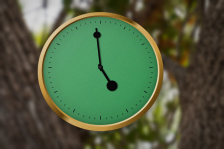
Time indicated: 4:59
